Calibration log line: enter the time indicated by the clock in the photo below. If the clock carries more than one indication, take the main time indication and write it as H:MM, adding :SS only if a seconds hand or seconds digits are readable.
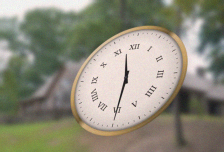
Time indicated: 11:30
